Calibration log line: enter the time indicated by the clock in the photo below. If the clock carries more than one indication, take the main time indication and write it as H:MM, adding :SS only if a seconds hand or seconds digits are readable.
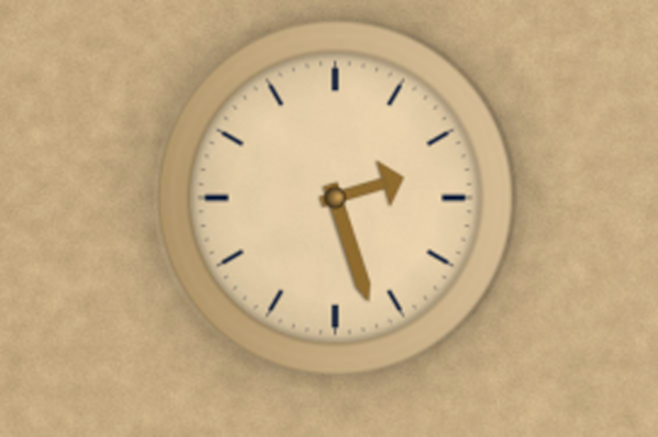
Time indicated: 2:27
